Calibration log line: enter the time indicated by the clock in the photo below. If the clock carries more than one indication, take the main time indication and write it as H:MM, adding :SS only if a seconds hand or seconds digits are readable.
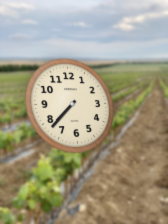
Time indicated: 7:38
